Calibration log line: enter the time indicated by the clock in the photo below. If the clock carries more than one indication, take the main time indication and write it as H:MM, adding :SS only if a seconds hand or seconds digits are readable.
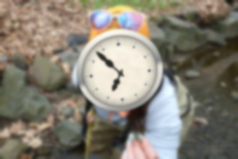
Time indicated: 6:53
